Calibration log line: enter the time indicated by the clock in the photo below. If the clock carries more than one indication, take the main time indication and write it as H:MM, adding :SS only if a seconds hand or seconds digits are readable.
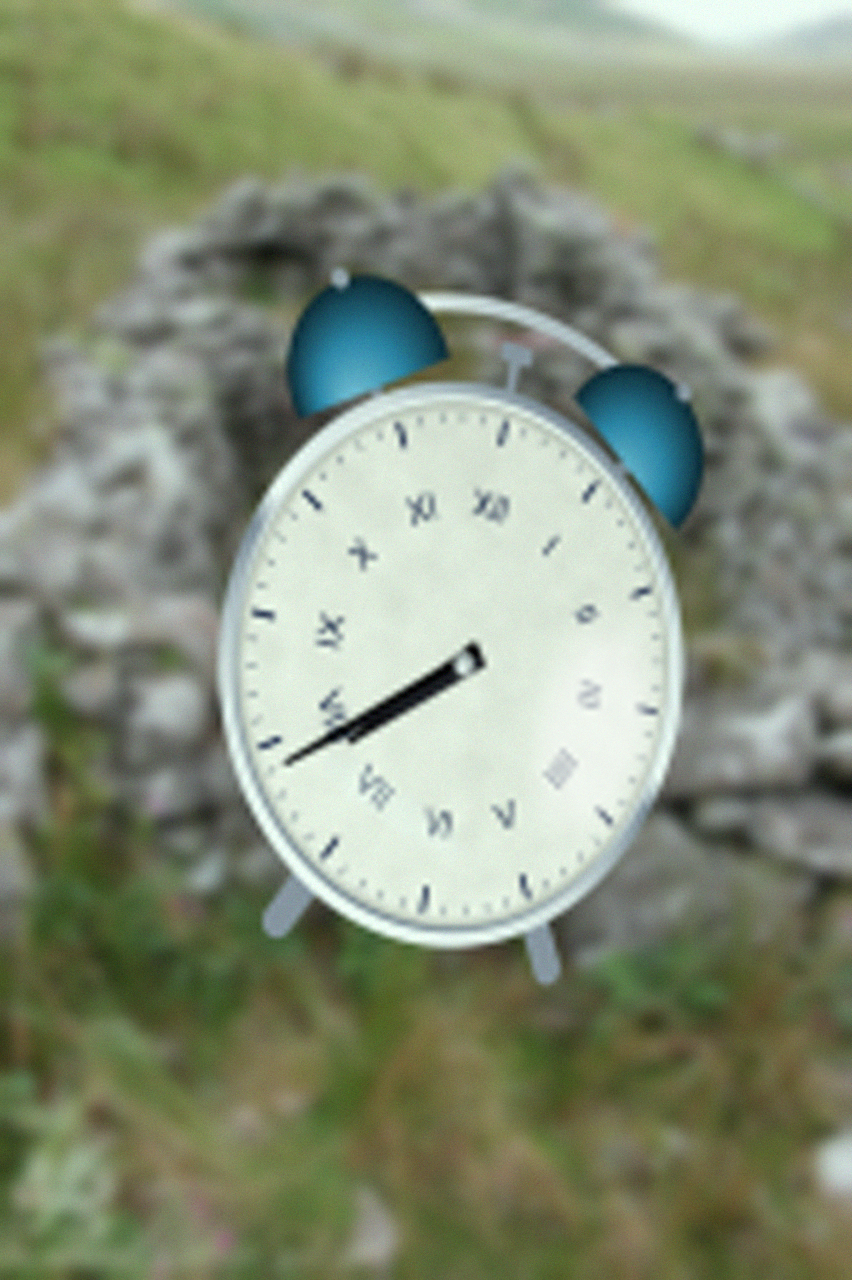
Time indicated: 7:39
